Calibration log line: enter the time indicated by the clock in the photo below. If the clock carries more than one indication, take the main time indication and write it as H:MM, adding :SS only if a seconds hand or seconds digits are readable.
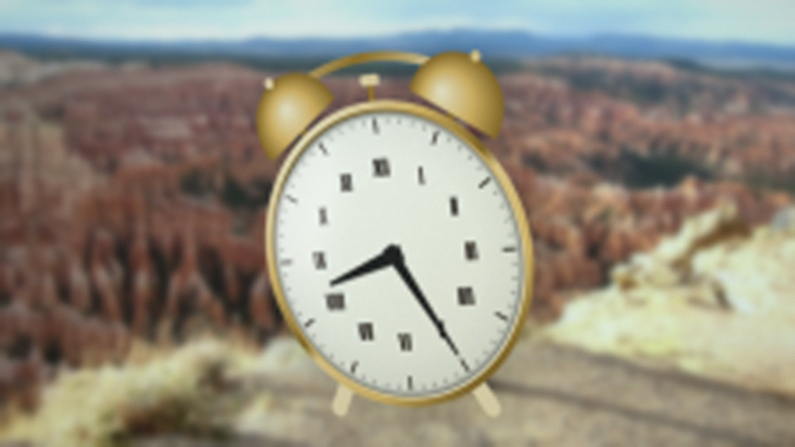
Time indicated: 8:25
